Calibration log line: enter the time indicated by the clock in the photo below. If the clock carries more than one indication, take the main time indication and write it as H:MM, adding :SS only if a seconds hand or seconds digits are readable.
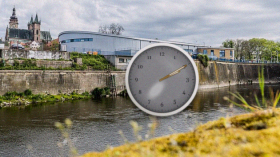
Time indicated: 2:10
